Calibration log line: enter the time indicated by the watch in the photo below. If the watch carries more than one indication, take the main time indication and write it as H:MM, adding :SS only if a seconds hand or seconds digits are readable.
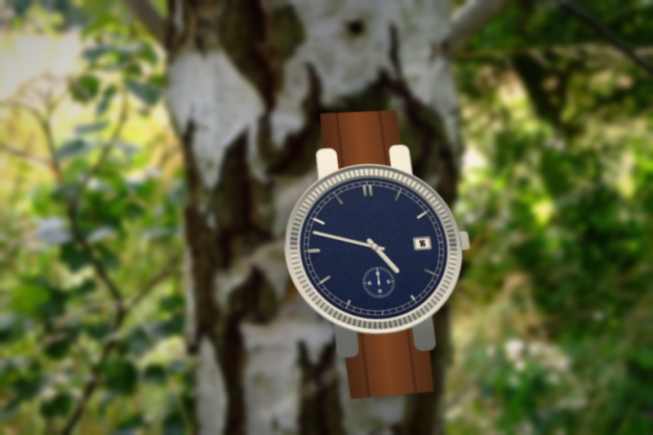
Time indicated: 4:48
